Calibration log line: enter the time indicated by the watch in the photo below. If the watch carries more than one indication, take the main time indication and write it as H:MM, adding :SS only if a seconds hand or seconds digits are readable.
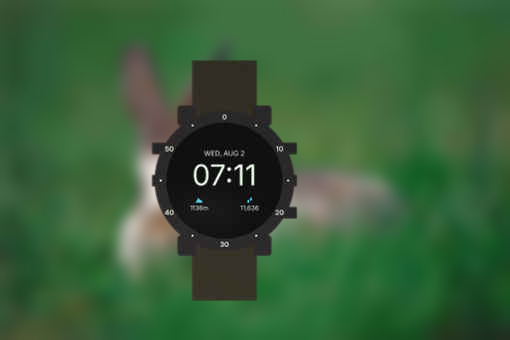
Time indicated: 7:11
